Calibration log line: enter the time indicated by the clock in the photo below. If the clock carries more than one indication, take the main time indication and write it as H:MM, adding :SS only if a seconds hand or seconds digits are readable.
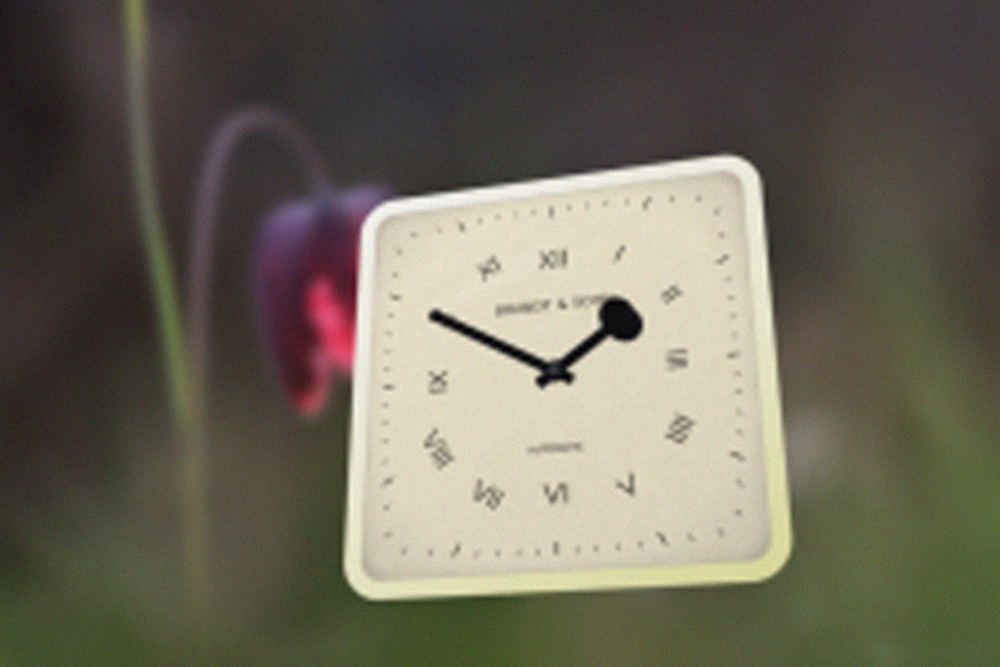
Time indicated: 1:50
